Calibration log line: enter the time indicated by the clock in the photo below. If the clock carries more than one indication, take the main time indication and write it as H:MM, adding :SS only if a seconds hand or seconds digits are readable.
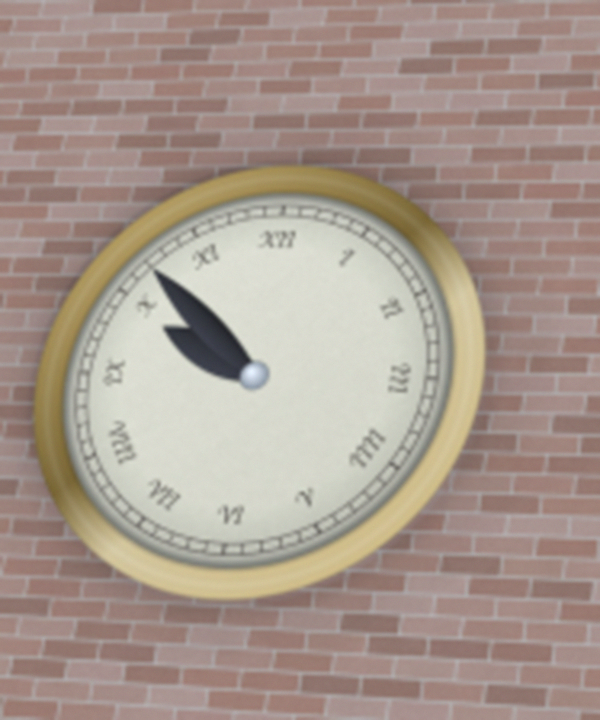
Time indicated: 9:52
